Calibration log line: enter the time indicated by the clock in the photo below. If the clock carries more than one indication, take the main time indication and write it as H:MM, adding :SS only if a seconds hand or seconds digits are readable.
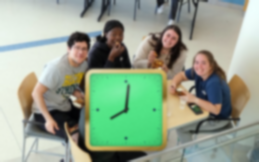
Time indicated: 8:01
